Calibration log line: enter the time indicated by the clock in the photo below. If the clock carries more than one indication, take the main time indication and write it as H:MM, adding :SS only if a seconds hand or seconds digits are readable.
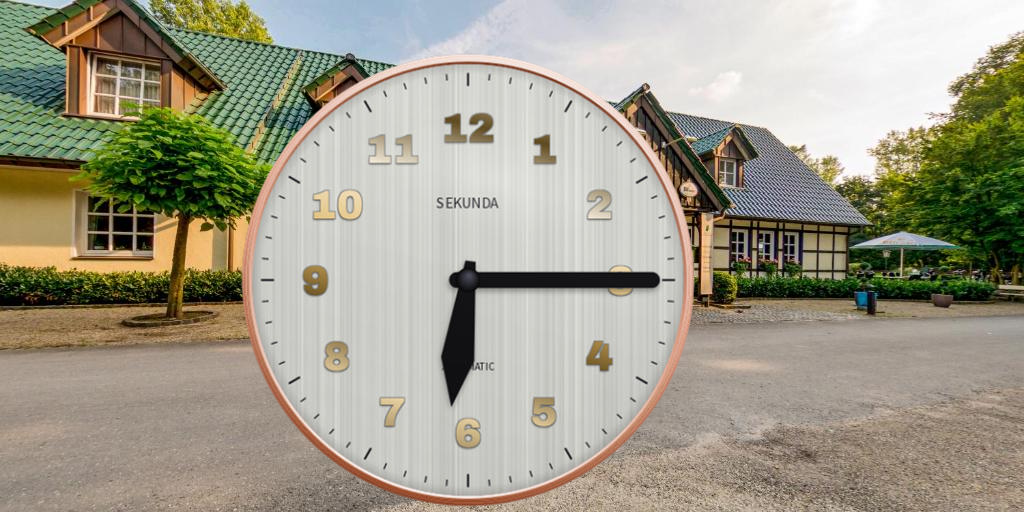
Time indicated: 6:15
